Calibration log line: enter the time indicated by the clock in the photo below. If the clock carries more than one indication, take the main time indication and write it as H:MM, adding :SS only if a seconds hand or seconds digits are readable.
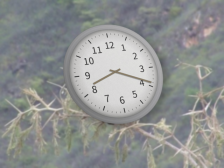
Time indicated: 8:19
